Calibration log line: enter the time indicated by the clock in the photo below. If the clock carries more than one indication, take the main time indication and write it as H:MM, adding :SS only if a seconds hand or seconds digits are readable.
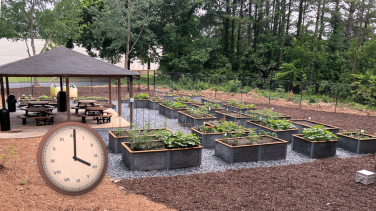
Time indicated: 4:01
